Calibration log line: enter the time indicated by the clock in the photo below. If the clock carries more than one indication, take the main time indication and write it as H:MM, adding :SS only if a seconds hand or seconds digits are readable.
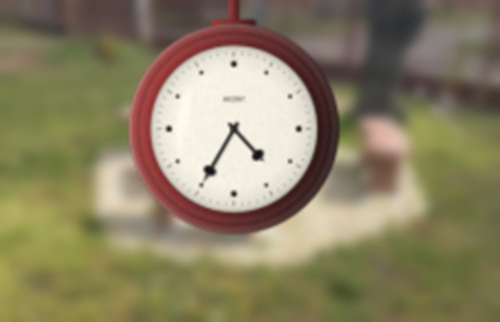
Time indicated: 4:35
